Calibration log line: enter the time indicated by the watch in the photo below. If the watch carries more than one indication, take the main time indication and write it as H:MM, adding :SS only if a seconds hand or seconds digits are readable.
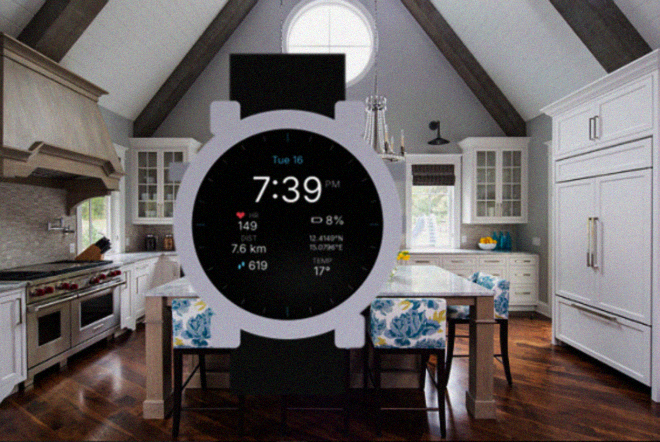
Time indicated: 7:39
